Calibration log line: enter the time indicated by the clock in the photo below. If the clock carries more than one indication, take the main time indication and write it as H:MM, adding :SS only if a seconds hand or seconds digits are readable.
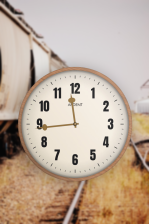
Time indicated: 11:44
